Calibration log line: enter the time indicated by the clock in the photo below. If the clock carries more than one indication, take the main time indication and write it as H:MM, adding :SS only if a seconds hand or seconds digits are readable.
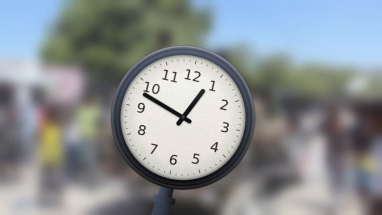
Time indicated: 12:48
